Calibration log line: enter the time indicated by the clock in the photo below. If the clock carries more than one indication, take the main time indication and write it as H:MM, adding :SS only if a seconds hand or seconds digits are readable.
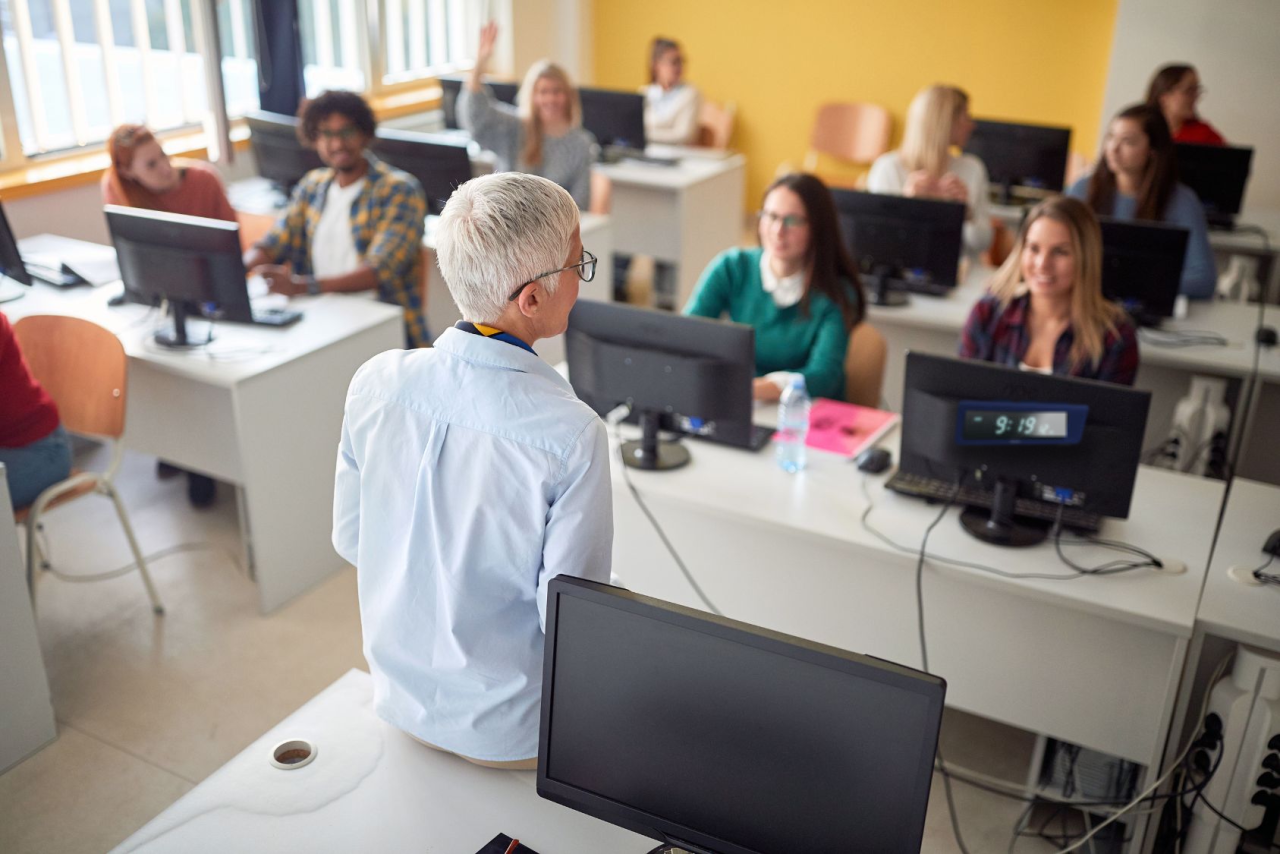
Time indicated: 9:19
